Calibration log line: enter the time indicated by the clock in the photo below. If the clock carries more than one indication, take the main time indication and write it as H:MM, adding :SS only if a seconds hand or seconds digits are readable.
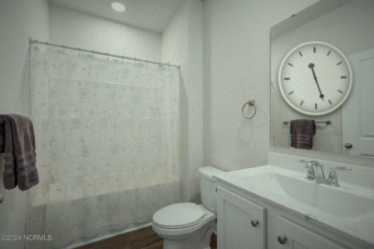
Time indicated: 11:27
